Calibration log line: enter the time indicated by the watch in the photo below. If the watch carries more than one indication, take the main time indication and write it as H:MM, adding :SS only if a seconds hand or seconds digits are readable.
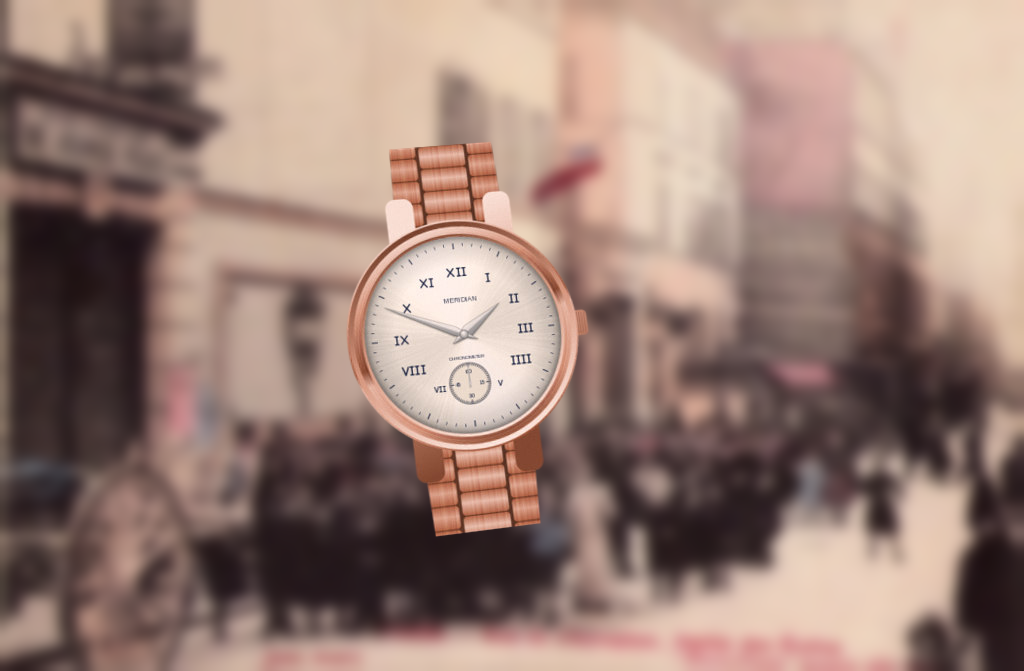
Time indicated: 1:49
